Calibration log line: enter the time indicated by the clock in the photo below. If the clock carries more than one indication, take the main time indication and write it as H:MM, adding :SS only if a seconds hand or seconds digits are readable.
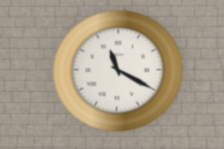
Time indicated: 11:20
